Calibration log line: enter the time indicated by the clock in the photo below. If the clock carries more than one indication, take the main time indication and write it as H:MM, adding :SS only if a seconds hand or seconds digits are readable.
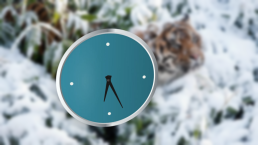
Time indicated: 6:26
